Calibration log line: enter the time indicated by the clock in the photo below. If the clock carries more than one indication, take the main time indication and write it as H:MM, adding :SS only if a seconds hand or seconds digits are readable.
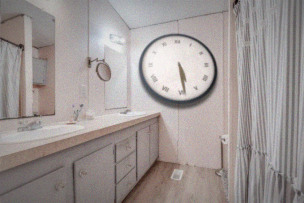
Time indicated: 5:29
